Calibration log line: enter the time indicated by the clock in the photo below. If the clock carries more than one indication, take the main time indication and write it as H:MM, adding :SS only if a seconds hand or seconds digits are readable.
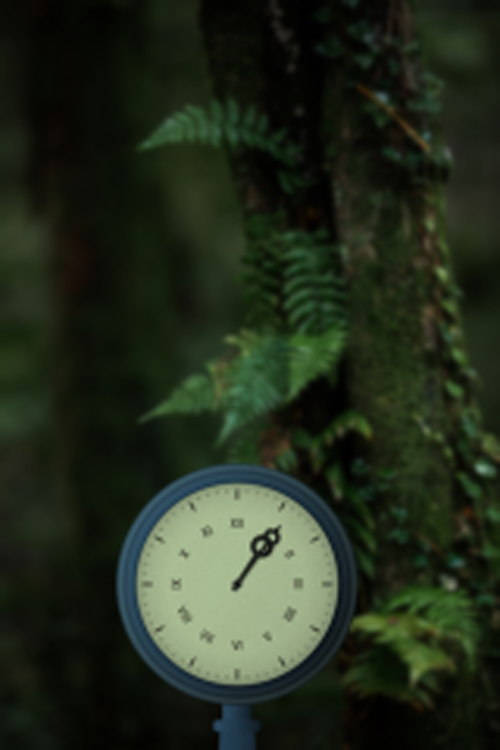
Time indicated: 1:06
